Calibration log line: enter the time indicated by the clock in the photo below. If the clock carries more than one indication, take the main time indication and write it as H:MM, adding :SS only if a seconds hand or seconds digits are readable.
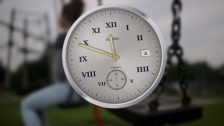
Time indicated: 11:49
